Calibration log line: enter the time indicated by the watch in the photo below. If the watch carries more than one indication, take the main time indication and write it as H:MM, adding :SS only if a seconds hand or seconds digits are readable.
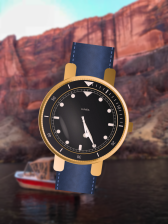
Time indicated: 5:25
